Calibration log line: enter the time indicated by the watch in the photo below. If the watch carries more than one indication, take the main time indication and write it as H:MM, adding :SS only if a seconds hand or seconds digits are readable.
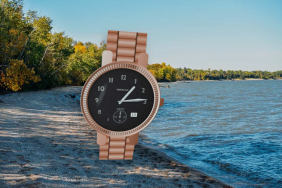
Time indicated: 1:14
